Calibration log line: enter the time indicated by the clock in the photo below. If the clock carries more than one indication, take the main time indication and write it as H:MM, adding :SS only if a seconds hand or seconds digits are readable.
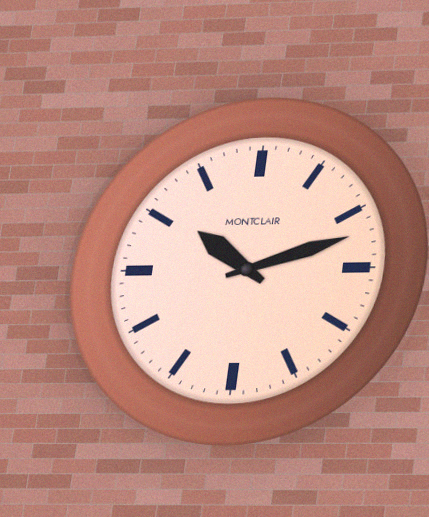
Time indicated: 10:12
